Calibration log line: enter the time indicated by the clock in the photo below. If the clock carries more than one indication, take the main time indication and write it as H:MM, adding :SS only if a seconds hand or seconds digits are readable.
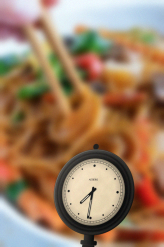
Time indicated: 7:31
